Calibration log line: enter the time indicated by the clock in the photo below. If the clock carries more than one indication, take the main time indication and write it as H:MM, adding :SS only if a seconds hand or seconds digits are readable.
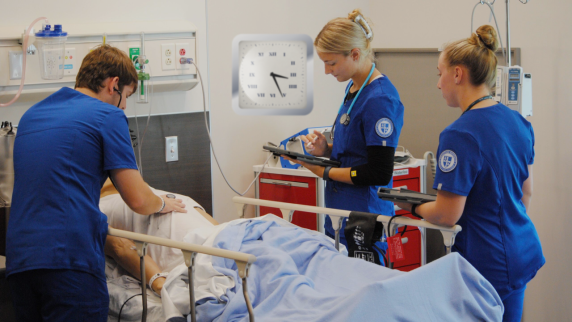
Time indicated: 3:26
